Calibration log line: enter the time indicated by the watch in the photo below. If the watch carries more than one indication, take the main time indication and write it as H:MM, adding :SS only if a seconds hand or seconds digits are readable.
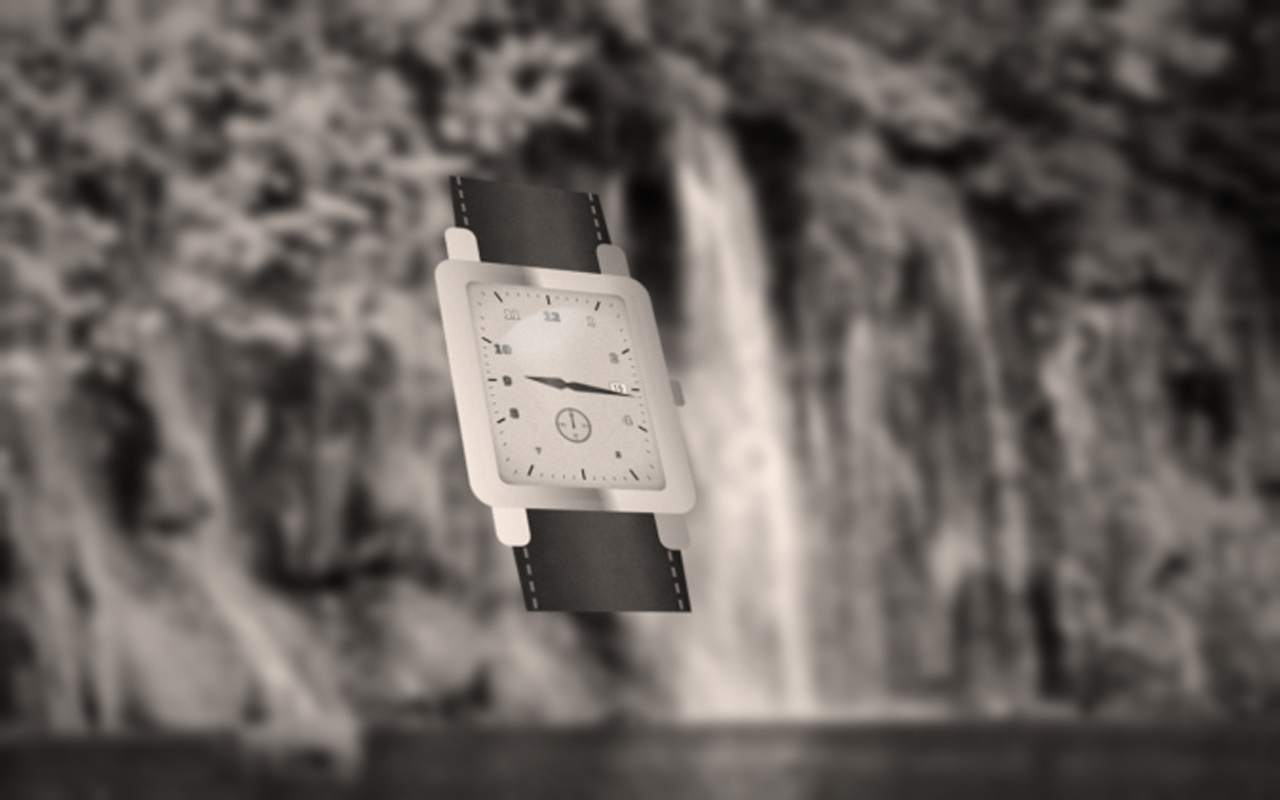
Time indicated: 9:16
